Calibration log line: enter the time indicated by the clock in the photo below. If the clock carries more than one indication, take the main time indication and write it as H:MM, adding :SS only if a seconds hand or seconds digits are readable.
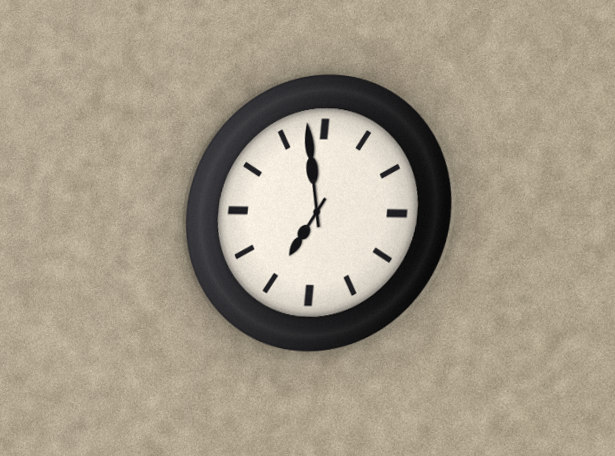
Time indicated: 6:58
